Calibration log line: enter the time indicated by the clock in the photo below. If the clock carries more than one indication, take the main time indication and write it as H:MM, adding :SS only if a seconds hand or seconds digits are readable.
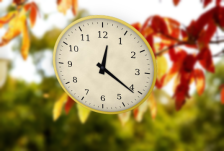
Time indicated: 12:21
